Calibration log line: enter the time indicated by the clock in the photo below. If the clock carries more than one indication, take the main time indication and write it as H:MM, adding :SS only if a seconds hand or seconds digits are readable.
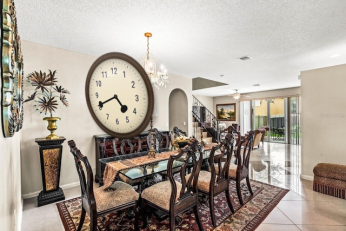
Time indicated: 4:41
